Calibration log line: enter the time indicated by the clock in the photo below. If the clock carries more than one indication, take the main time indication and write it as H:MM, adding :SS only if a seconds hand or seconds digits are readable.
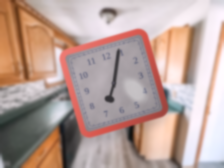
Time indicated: 7:04
